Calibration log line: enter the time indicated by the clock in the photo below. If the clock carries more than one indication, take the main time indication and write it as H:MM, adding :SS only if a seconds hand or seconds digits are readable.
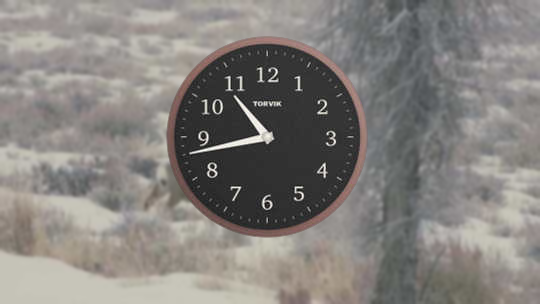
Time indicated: 10:43
